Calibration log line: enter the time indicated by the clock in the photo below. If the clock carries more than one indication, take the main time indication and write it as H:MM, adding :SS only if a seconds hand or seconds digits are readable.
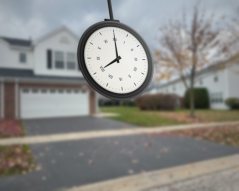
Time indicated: 8:00
